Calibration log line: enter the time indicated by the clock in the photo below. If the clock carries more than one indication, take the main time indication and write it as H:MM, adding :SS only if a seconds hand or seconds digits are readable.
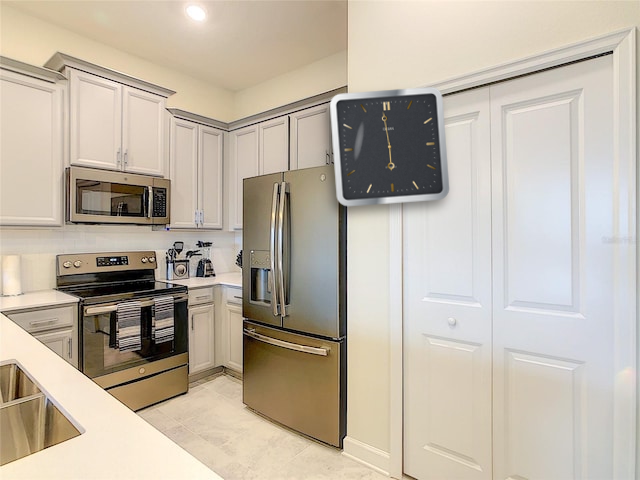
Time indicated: 5:59
